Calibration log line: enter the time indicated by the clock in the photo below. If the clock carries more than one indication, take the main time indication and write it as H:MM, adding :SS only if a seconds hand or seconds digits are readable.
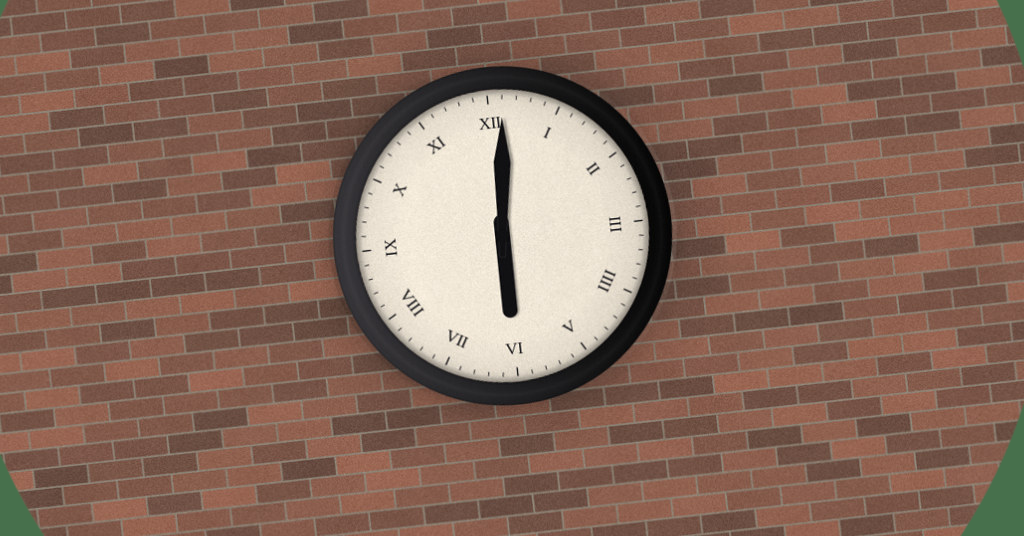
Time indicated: 6:01
